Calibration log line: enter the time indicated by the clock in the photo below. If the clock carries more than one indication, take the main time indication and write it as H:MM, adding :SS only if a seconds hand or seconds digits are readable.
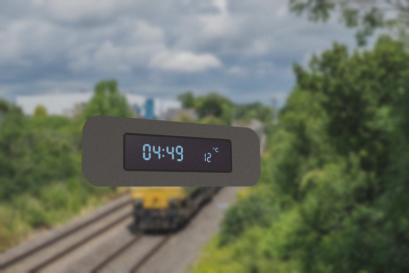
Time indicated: 4:49
